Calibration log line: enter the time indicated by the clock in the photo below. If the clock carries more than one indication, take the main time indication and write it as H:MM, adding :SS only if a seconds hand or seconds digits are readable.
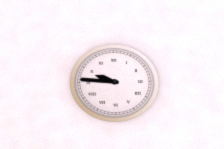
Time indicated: 9:46
